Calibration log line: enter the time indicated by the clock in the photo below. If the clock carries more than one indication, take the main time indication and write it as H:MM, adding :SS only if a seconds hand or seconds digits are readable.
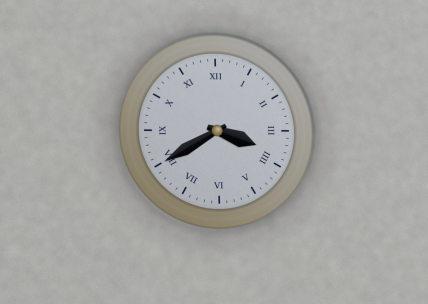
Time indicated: 3:40
